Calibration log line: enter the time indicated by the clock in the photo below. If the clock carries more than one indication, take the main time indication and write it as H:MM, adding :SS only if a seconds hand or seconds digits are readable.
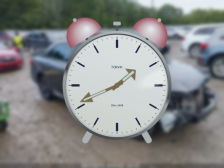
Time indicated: 1:41
